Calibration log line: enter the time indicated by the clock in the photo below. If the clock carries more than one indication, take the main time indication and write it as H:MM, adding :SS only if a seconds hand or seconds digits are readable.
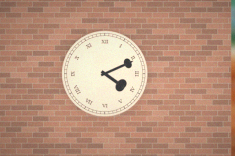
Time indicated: 4:11
